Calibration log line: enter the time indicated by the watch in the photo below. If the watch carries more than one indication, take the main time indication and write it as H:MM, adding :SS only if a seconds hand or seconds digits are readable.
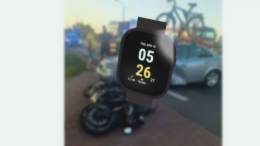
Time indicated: 5:26
